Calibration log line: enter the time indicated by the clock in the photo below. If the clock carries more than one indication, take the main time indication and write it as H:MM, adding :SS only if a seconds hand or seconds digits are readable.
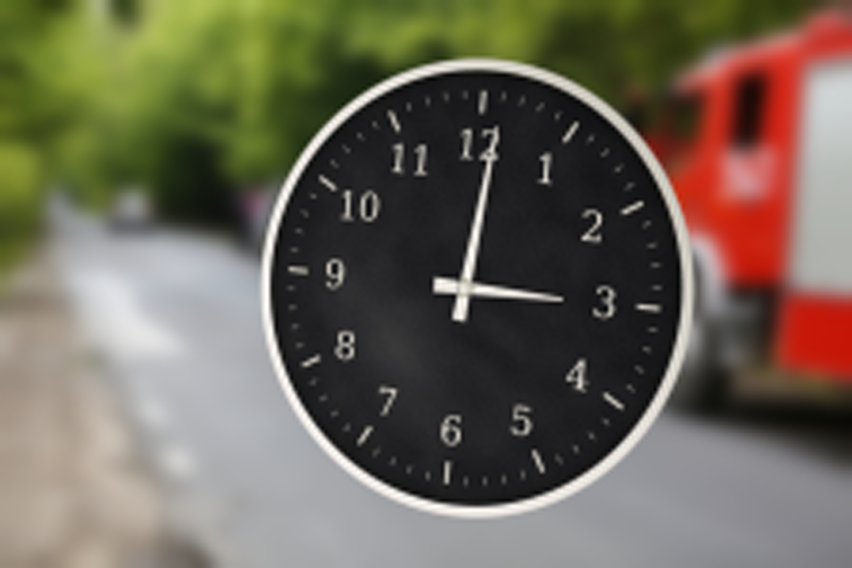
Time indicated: 3:01
